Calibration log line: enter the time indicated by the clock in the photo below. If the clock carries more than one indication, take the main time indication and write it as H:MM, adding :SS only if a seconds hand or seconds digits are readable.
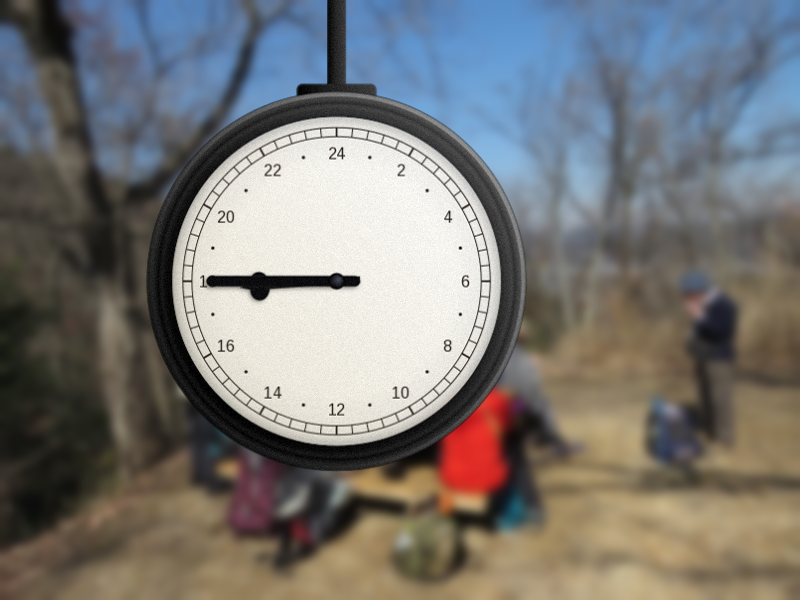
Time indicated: 17:45
